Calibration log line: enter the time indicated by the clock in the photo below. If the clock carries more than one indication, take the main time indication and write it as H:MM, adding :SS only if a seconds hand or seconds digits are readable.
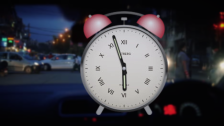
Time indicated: 5:57
